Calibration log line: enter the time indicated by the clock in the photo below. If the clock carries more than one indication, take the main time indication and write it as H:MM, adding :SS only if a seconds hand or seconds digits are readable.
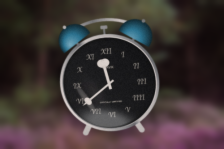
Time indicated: 11:39
